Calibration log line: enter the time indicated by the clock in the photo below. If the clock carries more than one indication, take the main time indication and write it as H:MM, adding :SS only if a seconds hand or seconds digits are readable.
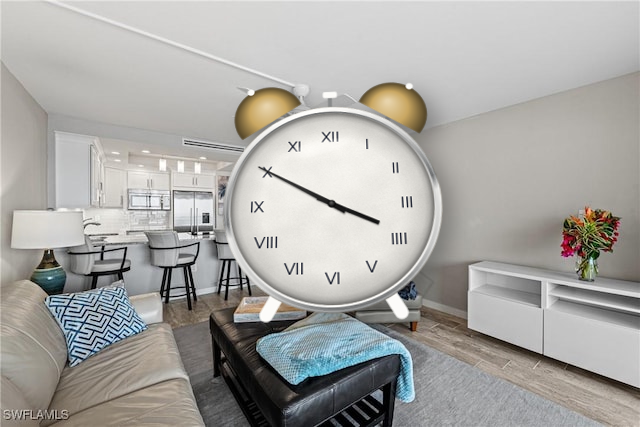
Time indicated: 3:50
